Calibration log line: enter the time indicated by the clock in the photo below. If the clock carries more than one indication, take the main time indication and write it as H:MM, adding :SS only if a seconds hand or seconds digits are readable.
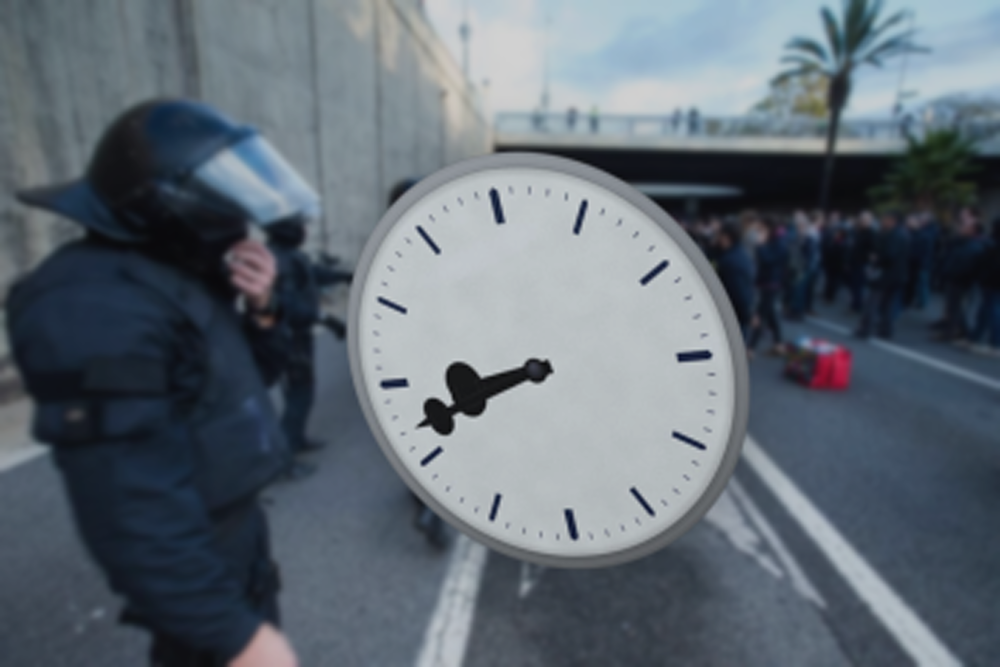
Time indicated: 8:42
